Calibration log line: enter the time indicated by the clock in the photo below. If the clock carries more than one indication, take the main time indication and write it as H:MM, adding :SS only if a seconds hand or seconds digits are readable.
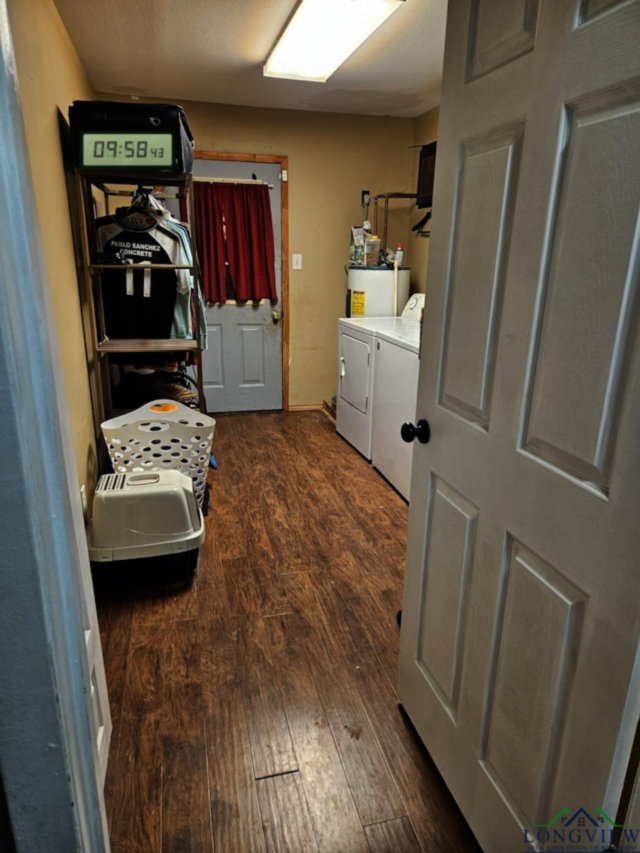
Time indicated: 9:58
